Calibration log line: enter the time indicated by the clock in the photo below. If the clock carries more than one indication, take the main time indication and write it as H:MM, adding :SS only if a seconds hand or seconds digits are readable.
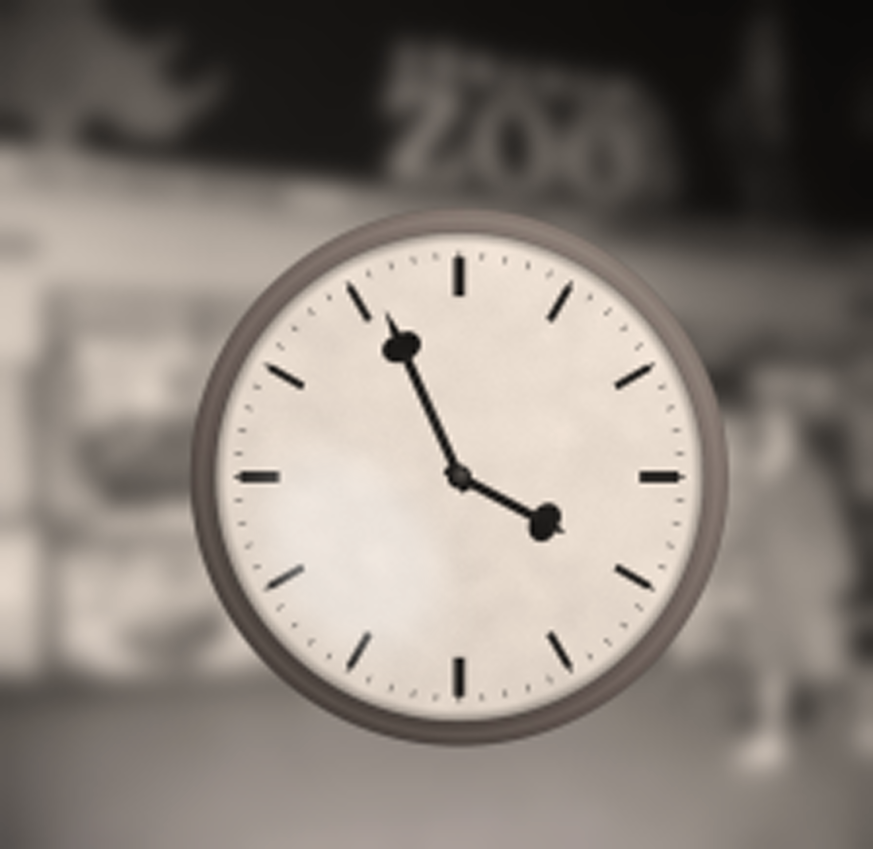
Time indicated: 3:56
